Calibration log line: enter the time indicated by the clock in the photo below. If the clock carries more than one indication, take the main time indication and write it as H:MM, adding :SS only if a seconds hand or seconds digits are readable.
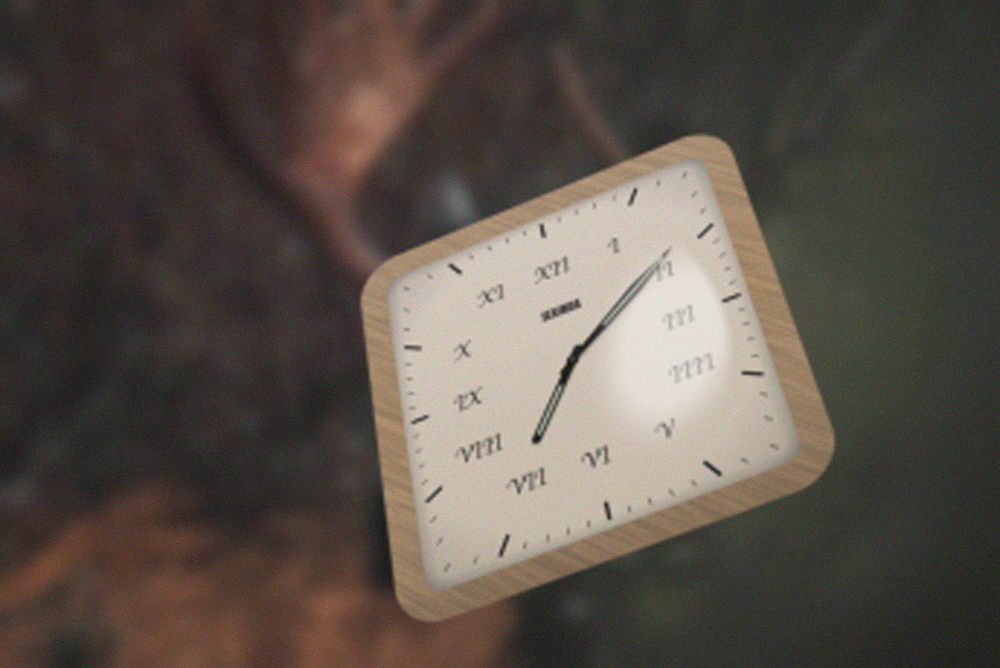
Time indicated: 7:09
